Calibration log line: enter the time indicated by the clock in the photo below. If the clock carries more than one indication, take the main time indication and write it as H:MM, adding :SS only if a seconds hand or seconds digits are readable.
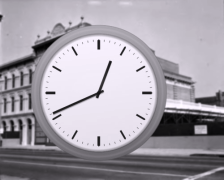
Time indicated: 12:41
